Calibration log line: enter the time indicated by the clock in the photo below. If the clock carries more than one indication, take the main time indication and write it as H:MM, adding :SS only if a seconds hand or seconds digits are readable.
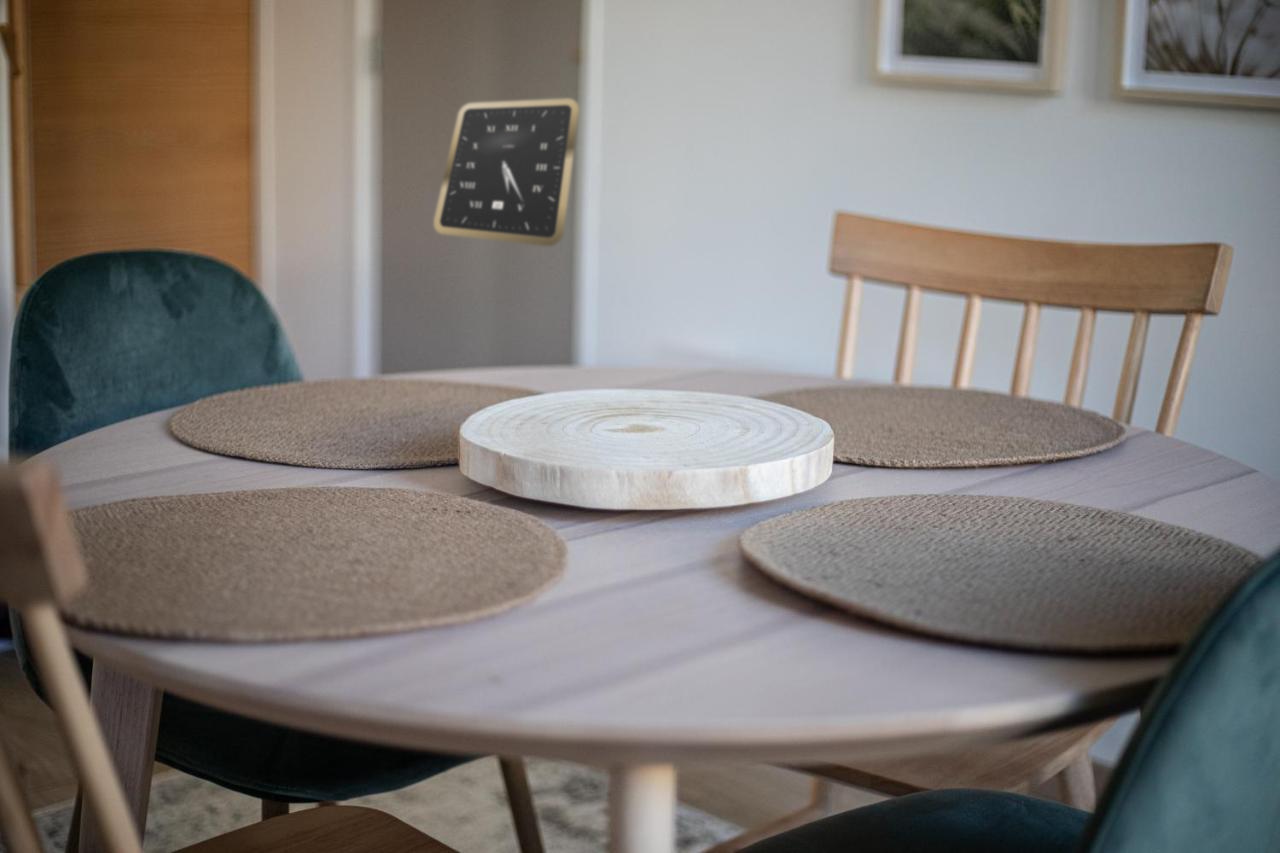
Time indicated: 5:24
